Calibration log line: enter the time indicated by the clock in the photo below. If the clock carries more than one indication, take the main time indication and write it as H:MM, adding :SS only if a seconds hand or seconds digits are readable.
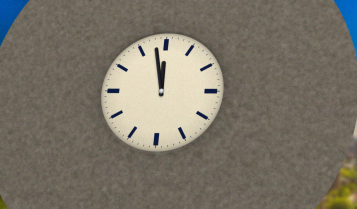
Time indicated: 11:58
